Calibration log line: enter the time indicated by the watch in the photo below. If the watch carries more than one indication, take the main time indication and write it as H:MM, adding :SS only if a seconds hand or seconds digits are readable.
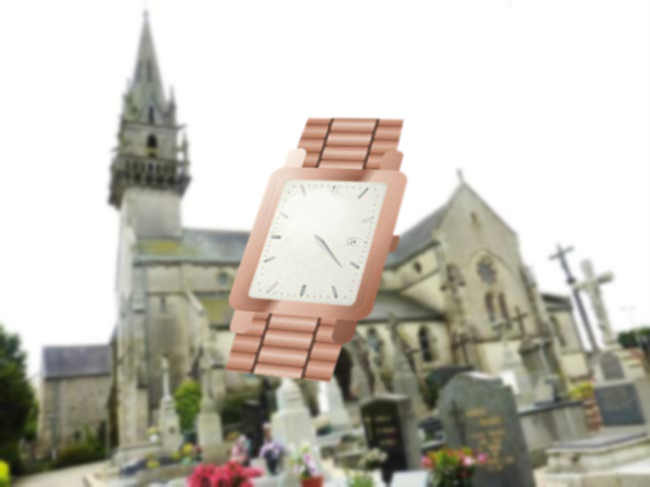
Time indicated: 4:22
